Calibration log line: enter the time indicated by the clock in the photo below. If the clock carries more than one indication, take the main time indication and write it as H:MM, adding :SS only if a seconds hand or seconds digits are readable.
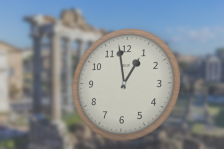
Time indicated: 12:58
